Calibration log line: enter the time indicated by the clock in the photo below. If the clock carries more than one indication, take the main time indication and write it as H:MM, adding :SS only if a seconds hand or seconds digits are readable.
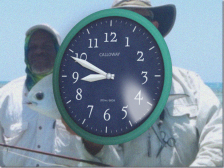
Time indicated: 8:49
